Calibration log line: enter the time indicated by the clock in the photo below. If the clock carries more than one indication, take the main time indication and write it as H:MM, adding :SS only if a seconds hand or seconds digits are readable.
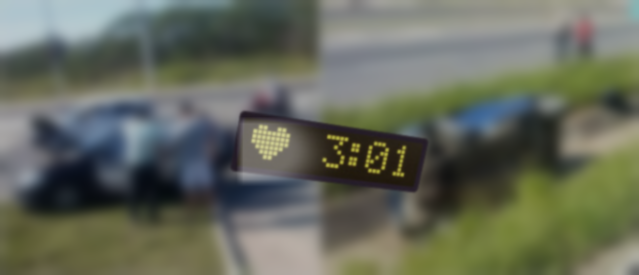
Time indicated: 3:01
